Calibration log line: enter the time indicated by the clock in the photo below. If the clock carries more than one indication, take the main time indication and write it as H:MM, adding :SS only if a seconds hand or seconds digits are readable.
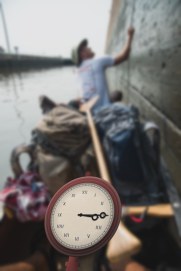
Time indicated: 3:15
